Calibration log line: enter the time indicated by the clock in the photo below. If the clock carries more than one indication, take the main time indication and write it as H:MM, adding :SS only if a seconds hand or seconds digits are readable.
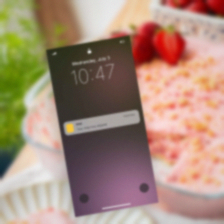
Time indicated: 10:47
